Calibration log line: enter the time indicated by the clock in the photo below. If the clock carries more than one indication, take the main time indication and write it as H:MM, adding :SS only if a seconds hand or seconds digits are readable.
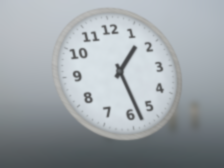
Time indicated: 1:28
